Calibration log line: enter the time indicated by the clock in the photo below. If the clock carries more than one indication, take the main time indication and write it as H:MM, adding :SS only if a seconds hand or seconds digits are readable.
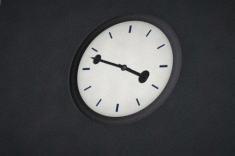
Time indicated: 3:48
